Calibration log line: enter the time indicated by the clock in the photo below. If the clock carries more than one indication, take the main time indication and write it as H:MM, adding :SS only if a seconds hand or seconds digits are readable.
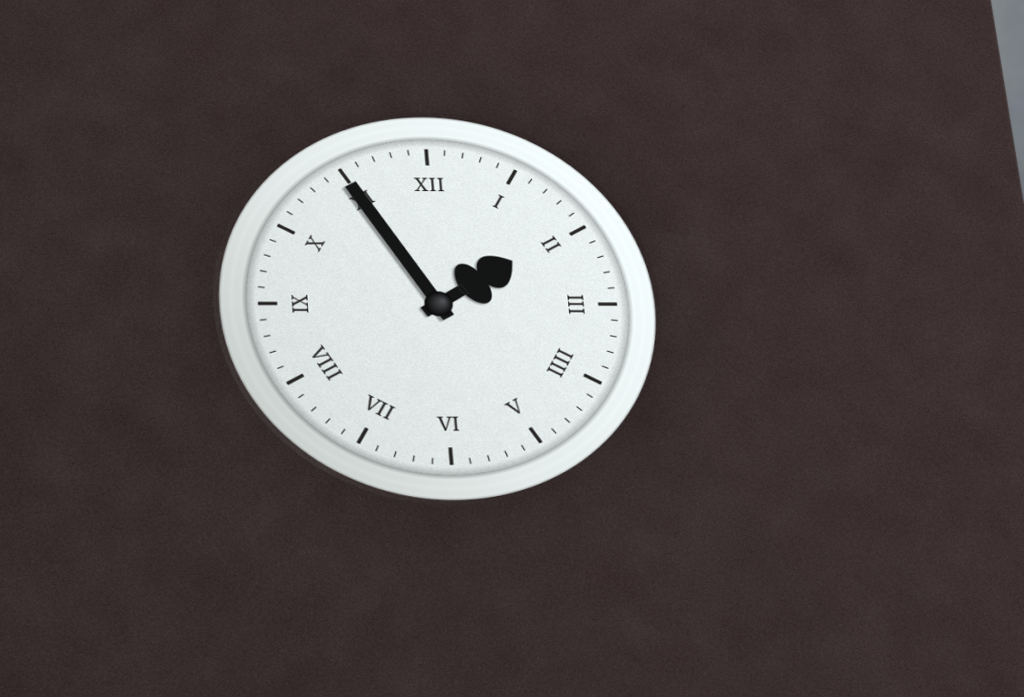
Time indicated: 1:55
